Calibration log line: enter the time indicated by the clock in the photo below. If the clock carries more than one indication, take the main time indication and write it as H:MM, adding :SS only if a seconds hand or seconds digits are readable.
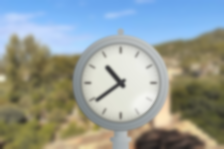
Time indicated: 10:39
